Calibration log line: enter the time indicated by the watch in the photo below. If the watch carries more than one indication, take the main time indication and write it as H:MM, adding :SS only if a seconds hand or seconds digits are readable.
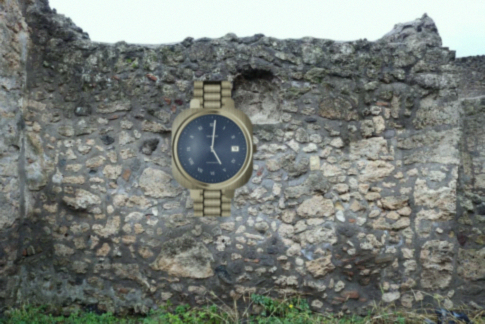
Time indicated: 5:01
